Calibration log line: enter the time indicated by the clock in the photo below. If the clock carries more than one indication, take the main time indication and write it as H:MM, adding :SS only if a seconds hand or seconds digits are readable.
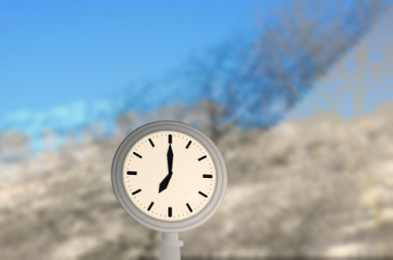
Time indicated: 7:00
